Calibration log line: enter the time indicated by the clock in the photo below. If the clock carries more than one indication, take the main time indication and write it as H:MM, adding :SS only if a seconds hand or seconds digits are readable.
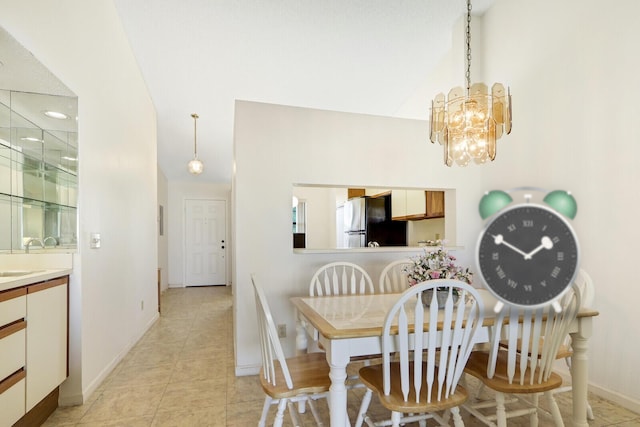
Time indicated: 1:50
